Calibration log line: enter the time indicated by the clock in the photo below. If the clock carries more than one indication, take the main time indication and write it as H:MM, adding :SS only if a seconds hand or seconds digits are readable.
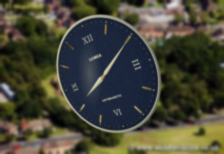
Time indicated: 8:10
